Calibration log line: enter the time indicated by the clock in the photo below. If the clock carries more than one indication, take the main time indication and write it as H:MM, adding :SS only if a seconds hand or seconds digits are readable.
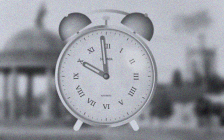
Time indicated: 9:59
